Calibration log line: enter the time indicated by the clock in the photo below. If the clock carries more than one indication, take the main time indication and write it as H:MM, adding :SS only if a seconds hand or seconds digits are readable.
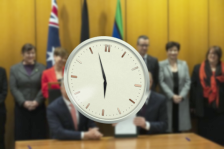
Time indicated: 5:57
